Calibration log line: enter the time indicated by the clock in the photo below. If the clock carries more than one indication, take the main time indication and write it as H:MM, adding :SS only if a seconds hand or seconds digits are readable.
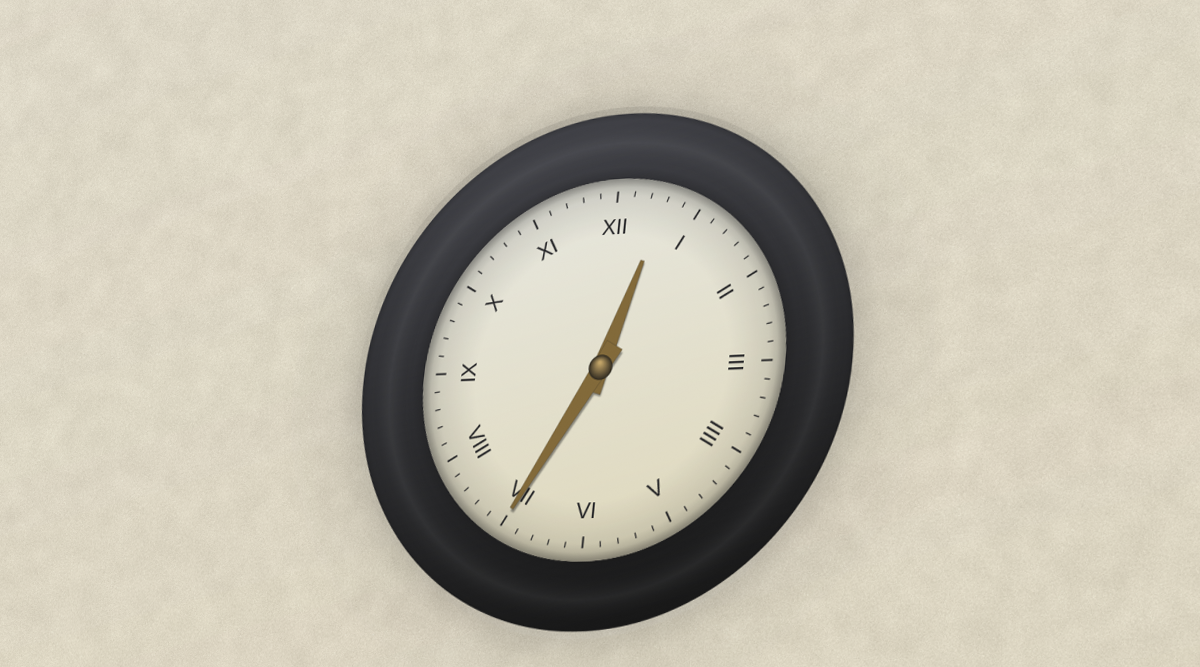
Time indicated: 12:35
